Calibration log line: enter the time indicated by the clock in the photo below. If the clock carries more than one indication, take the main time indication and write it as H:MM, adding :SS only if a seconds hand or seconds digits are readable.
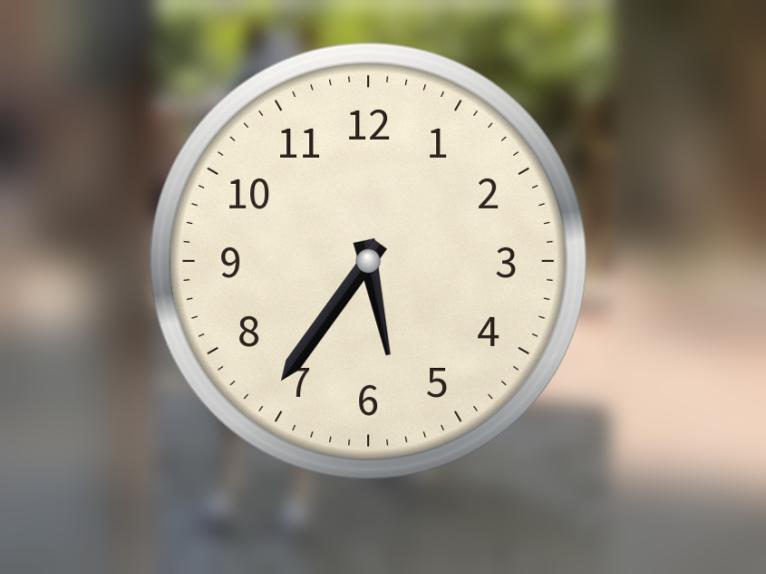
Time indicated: 5:36
